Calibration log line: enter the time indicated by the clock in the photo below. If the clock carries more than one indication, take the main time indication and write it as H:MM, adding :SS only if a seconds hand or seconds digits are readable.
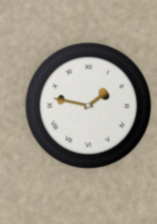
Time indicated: 1:47
